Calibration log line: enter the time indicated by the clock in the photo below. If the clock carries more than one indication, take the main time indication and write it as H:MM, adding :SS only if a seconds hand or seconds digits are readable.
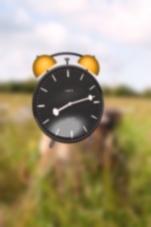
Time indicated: 8:13
